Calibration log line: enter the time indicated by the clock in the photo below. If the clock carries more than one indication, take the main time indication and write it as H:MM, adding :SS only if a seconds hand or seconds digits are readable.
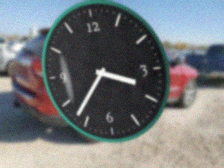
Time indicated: 3:37
